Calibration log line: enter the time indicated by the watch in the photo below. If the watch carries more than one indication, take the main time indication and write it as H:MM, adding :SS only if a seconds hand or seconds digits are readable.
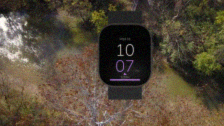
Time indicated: 10:07
